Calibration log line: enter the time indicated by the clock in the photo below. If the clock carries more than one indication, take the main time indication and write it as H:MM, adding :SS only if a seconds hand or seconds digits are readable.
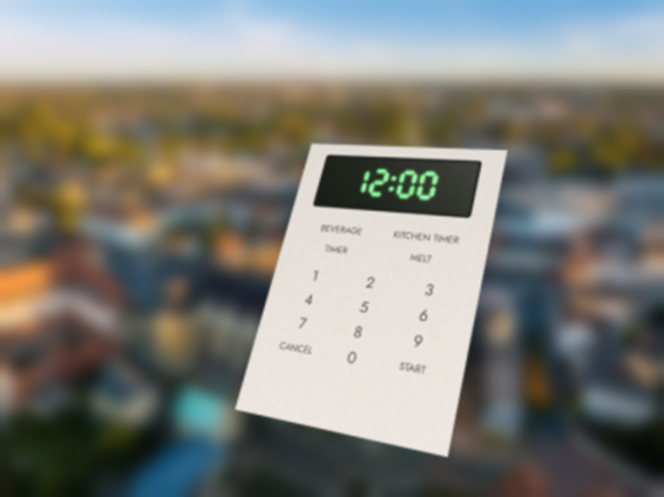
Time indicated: 12:00
